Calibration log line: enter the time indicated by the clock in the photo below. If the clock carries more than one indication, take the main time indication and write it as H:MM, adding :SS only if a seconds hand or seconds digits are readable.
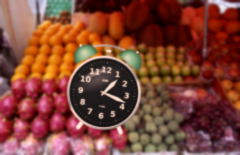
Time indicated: 1:18
